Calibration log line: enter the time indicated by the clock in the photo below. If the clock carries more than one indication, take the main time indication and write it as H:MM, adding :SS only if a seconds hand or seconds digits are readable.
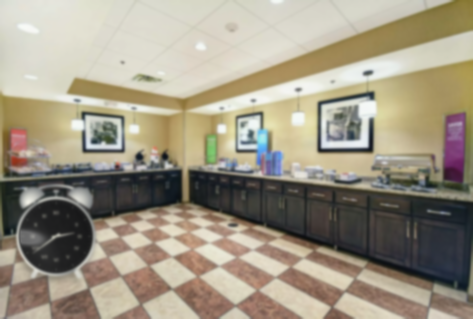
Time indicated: 2:39
